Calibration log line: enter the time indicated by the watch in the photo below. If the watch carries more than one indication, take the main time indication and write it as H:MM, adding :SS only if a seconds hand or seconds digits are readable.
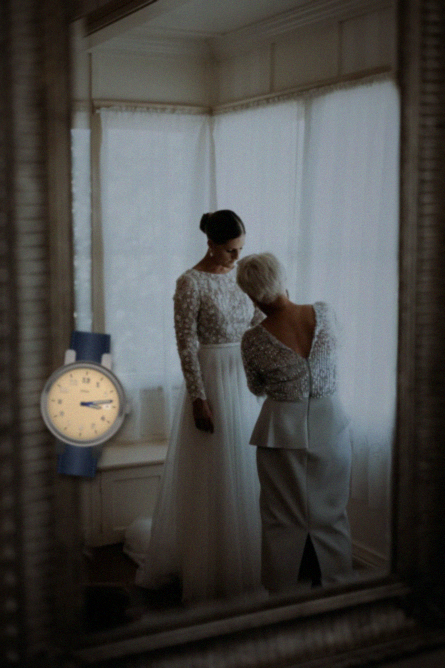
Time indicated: 3:13
